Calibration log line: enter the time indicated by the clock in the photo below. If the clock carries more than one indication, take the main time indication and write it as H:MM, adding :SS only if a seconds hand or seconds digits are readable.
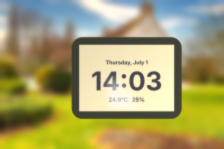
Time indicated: 14:03
